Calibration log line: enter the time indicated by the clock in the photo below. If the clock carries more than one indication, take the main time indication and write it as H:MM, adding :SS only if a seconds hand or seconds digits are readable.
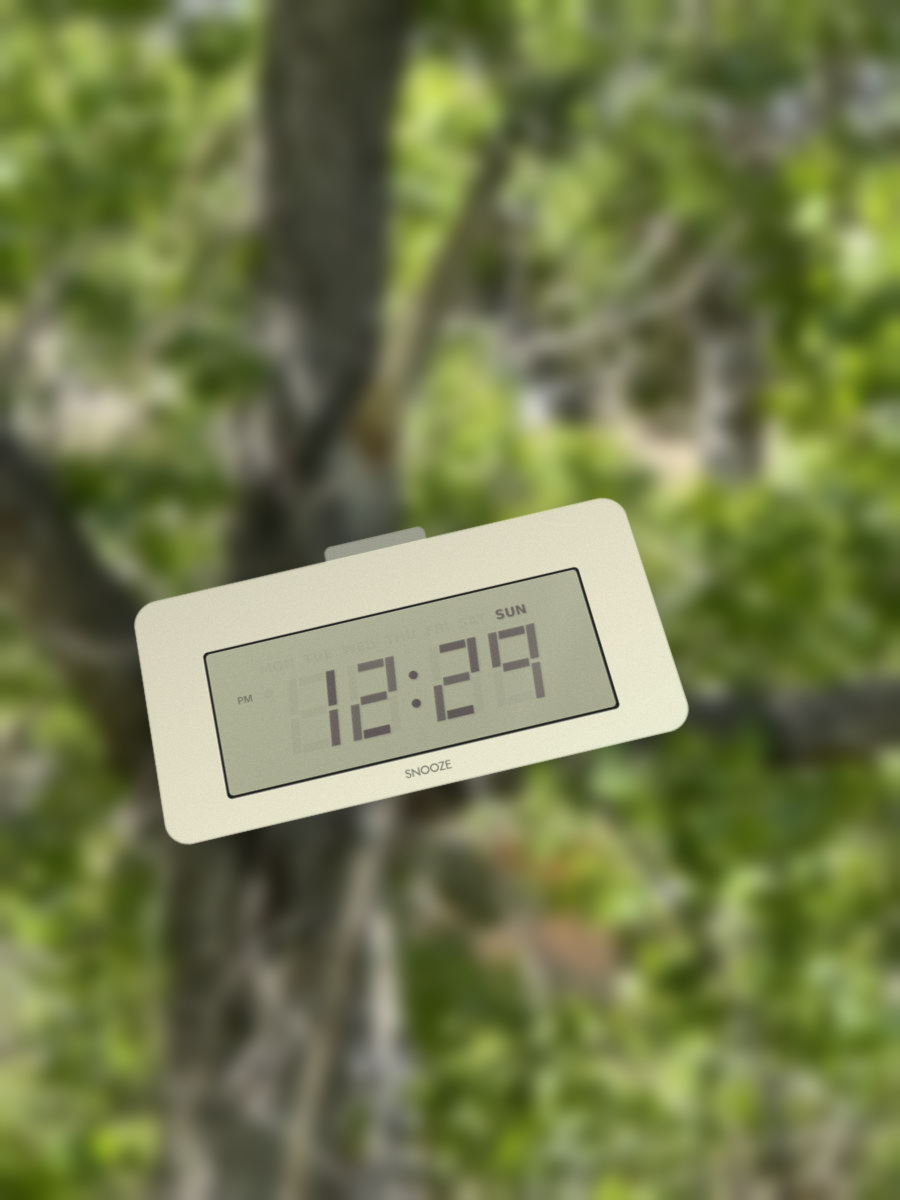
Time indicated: 12:29
